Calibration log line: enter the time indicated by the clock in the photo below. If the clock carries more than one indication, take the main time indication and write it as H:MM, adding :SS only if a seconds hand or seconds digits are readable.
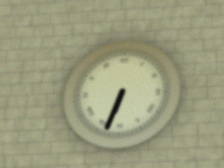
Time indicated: 6:33
